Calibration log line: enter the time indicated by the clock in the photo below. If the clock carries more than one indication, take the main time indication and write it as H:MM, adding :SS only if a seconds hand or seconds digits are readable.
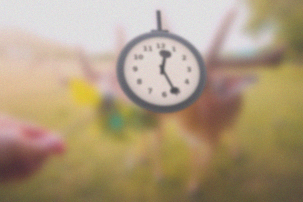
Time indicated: 12:26
